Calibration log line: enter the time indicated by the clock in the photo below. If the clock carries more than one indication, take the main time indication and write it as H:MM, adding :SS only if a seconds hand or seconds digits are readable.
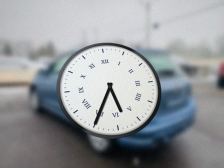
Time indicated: 5:35
